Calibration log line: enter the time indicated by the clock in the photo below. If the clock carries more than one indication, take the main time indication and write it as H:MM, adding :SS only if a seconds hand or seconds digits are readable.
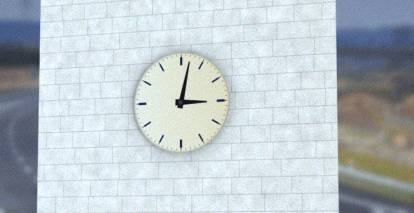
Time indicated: 3:02
